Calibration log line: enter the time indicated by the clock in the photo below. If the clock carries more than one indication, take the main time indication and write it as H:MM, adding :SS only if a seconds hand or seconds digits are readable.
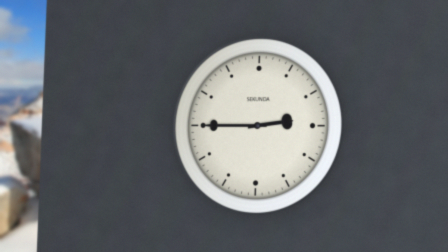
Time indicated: 2:45
